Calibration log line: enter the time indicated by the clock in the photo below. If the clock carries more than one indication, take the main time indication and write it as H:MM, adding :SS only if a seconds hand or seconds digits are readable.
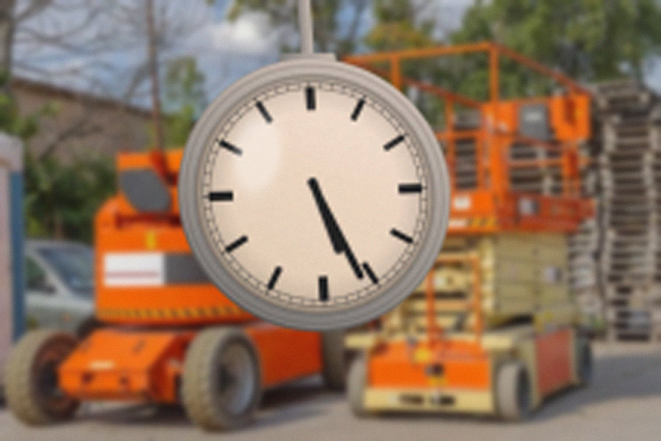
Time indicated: 5:26
